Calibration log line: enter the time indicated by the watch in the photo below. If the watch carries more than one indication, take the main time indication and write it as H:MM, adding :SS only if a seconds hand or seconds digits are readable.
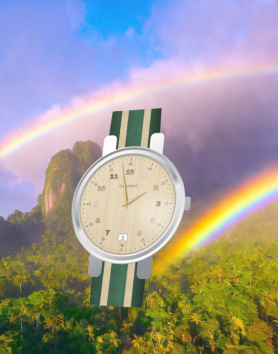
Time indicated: 1:58
